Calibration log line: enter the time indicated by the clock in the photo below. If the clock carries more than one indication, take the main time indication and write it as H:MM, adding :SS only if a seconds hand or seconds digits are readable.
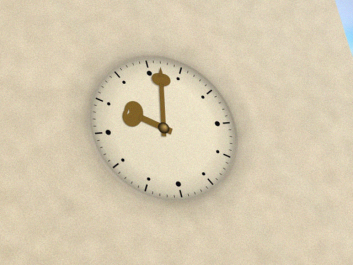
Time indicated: 10:02
